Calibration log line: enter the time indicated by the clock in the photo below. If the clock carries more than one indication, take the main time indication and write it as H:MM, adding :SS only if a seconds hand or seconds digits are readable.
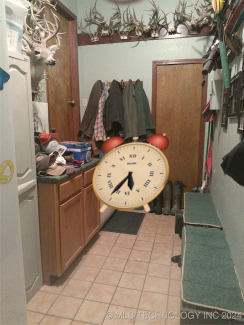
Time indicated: 5:36
